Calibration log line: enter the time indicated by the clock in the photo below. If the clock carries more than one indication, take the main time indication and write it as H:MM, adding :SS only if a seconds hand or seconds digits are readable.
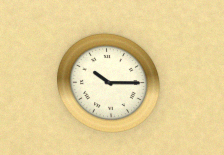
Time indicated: 10:15
